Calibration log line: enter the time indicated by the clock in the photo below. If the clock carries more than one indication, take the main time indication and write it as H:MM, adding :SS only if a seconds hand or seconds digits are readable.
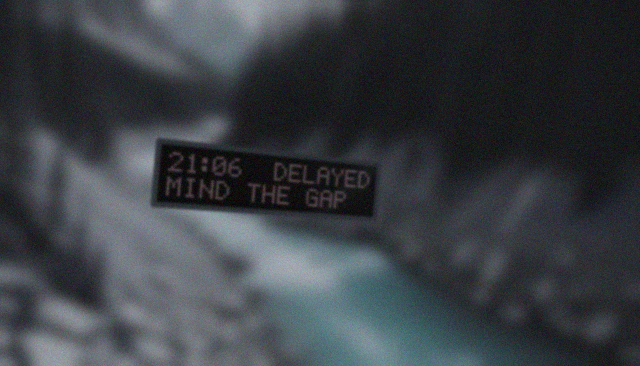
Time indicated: 21:06
